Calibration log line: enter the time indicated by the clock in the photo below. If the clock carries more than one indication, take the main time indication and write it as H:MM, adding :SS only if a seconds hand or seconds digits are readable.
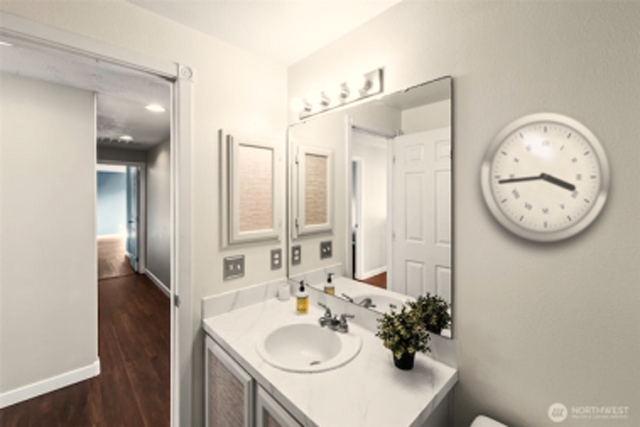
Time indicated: 3:44
